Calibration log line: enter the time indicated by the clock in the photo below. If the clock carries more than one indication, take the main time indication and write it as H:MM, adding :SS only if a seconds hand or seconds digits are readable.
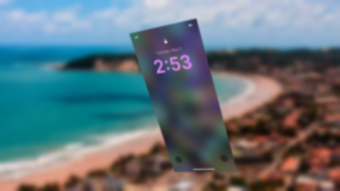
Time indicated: 2:53
